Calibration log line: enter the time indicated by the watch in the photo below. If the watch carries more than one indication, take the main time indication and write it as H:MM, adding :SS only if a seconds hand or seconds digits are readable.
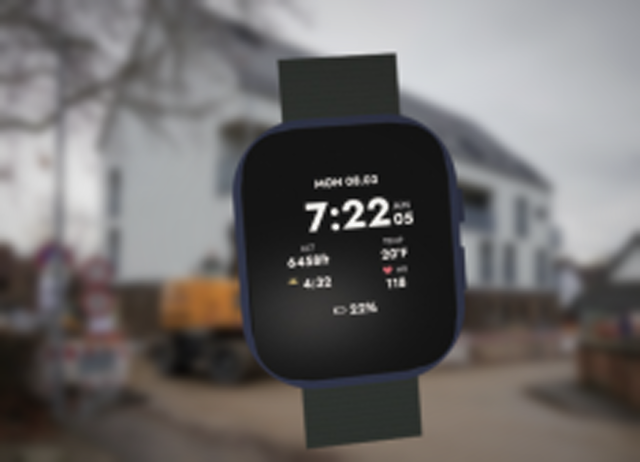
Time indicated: 7:22
